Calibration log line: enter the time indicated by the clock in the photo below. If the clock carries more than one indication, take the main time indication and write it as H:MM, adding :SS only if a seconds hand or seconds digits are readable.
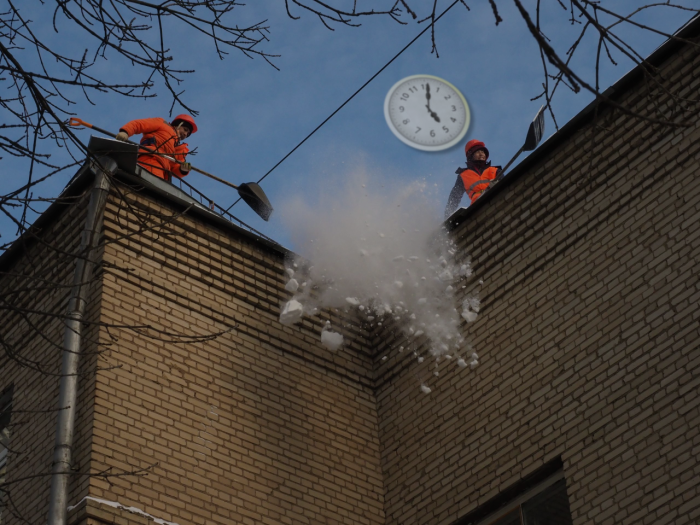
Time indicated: 5:01
